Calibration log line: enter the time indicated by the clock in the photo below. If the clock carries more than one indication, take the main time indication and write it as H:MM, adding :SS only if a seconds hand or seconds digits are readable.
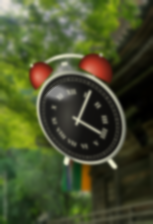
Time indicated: 4:06
